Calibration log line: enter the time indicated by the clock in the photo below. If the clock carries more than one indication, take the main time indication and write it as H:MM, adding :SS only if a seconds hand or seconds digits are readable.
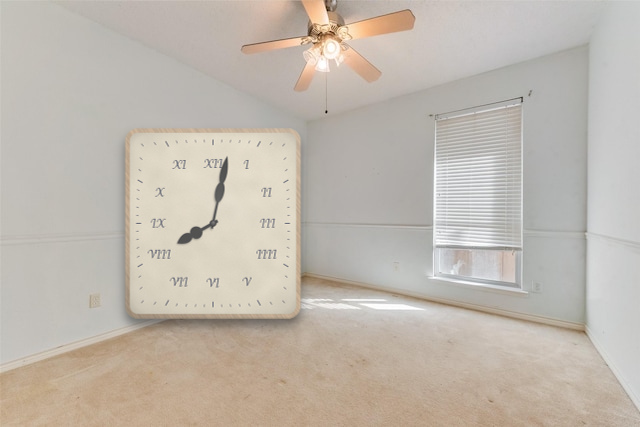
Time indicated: 8:02
